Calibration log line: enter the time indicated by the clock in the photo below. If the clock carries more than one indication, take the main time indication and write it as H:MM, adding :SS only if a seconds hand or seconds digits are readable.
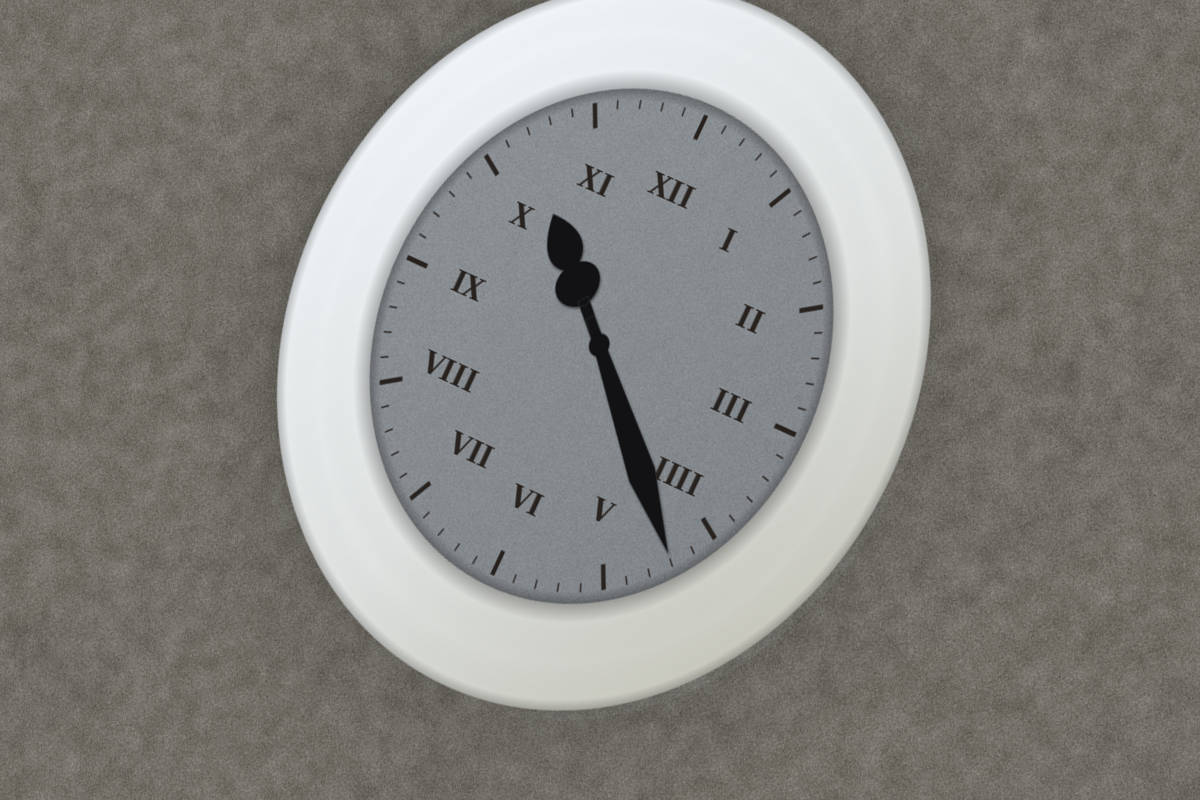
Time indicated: 10:22
